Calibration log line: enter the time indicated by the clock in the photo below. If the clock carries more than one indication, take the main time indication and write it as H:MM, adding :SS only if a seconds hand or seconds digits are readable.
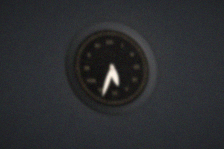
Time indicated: 5:34
